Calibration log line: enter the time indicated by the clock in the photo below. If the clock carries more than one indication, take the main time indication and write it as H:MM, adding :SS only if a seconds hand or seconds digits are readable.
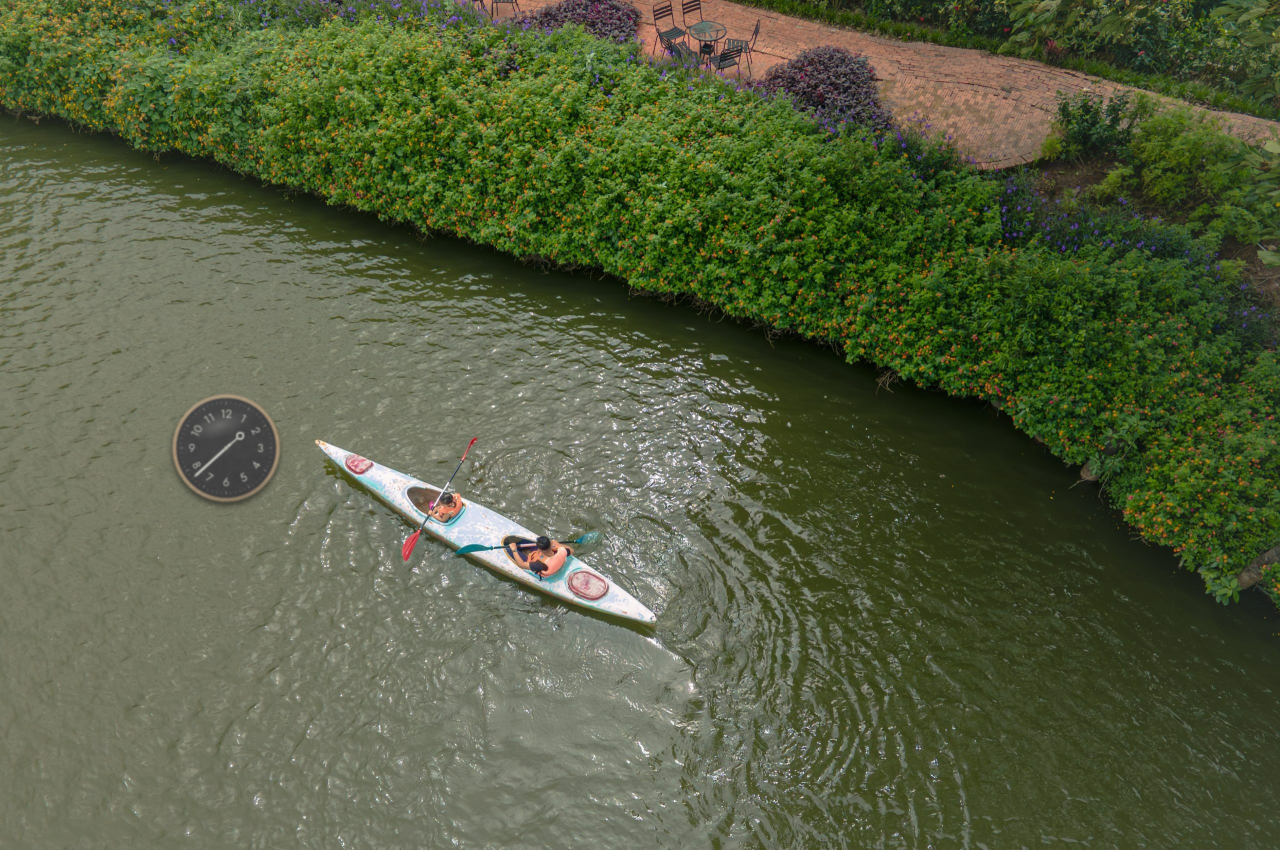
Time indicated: 1:38
